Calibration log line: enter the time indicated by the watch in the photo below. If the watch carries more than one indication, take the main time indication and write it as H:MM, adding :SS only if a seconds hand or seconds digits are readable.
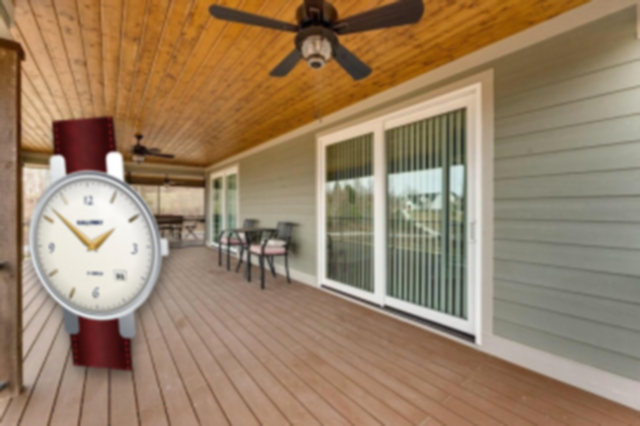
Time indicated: 1:52
